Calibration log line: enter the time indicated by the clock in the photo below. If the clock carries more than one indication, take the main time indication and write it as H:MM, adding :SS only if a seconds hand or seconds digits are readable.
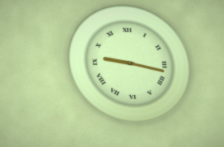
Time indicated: 9:17
